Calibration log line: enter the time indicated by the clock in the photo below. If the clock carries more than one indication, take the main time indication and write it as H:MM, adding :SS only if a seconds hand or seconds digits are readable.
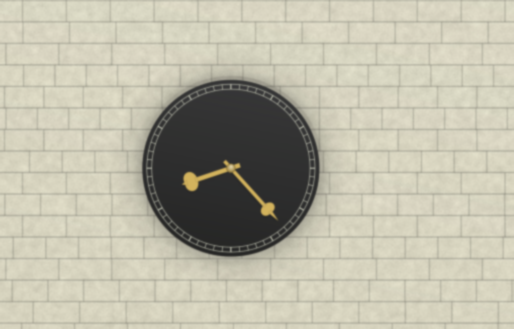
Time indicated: 8:23
